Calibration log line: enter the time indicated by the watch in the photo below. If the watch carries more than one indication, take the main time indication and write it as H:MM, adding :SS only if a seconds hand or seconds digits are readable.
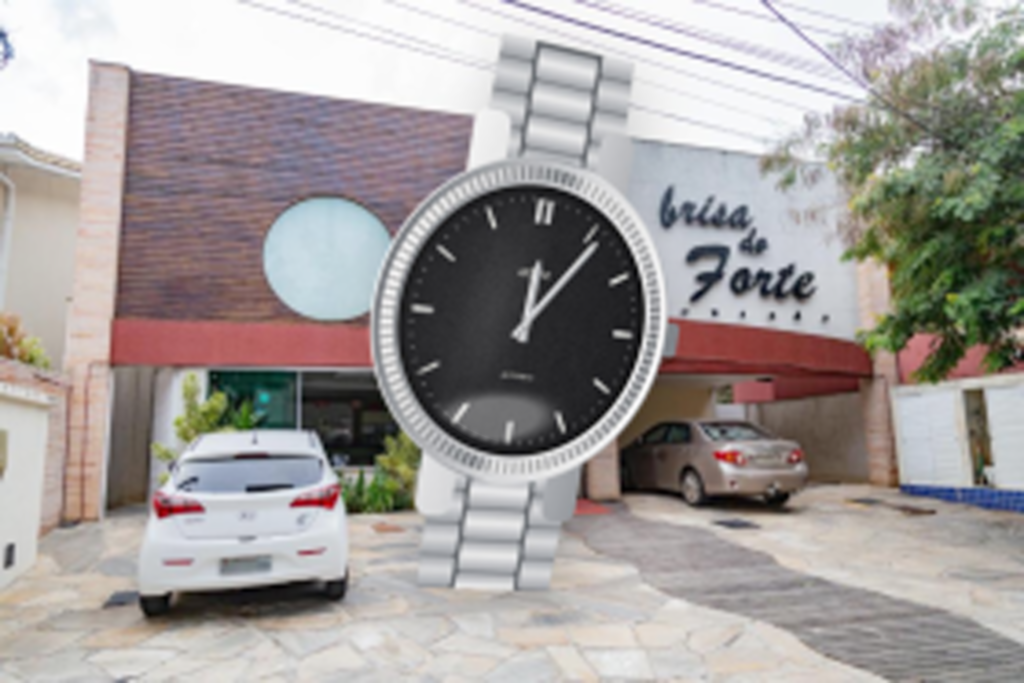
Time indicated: 12:06
